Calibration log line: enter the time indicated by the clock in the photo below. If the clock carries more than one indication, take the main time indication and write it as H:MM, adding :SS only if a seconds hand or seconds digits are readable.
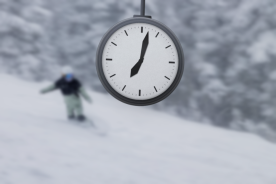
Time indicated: 7:02
